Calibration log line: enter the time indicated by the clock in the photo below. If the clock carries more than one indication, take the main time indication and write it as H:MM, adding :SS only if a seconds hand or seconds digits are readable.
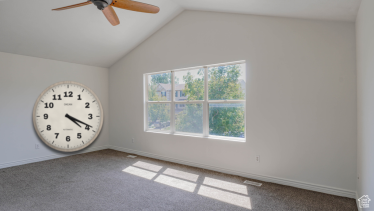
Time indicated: 4:19
